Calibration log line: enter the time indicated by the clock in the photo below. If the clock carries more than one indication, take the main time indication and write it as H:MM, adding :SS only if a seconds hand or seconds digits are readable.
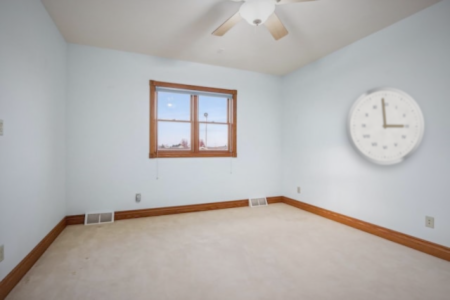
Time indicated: 2:59
